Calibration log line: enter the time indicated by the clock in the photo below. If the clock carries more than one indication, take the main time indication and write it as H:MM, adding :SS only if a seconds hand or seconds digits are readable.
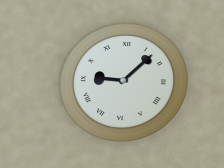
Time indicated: 9:07
